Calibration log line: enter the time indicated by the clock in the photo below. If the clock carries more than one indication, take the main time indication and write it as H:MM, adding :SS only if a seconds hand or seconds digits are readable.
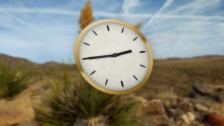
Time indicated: 2:45
